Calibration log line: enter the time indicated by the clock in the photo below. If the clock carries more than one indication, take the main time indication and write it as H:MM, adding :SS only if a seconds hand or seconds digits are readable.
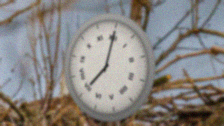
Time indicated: 7:00
